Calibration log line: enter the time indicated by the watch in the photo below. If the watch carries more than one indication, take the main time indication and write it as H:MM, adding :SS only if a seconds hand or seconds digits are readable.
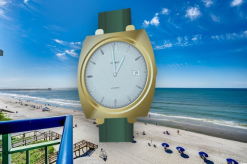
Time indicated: 12:59
